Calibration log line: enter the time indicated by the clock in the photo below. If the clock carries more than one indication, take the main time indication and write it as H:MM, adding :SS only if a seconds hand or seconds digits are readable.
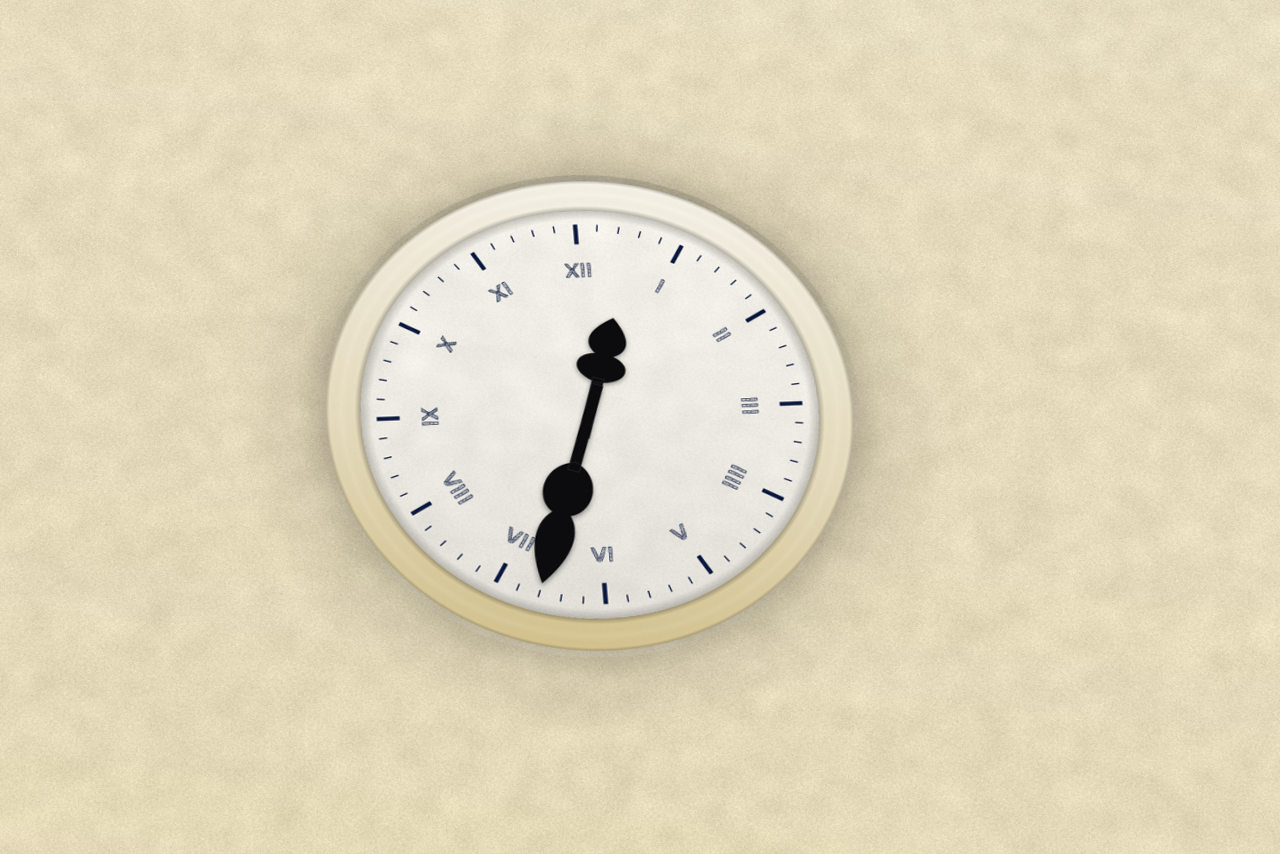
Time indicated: 12:33
